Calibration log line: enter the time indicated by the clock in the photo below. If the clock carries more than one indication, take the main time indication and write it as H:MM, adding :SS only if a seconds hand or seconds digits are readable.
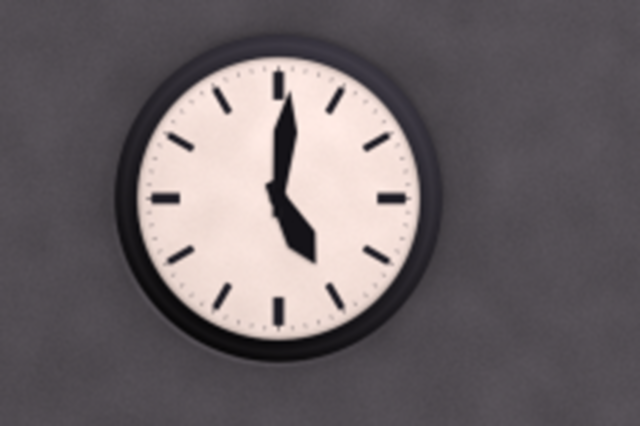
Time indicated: 5:01
